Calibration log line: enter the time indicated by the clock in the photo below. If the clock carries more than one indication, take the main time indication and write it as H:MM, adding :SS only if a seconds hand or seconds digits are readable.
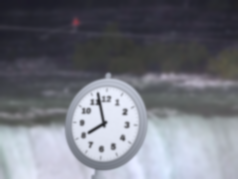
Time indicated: 7:57
